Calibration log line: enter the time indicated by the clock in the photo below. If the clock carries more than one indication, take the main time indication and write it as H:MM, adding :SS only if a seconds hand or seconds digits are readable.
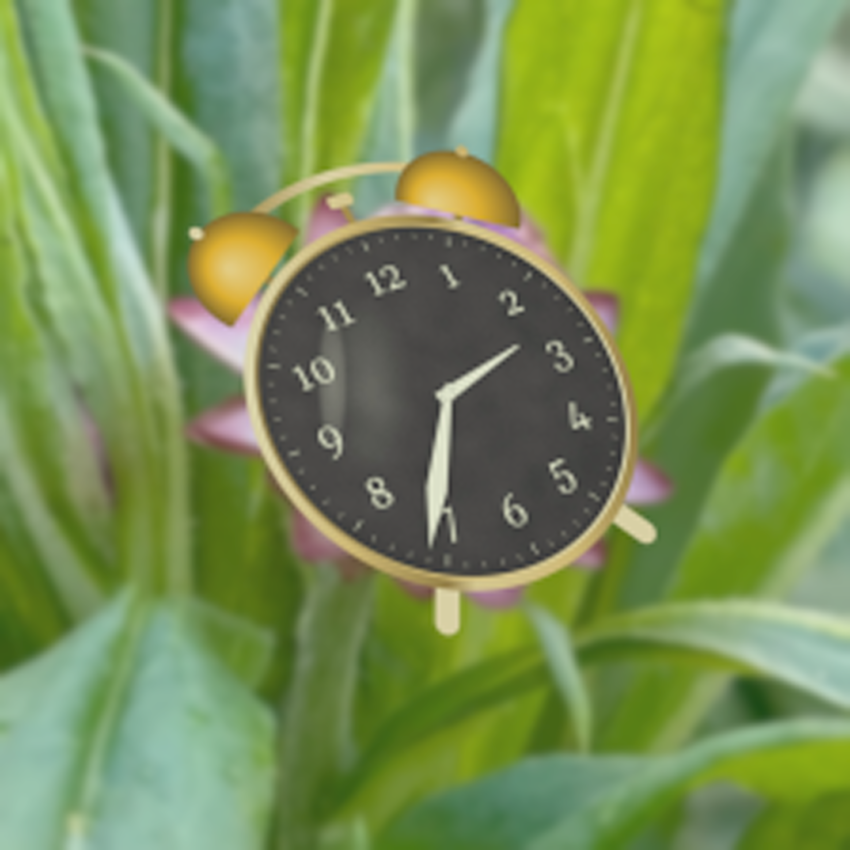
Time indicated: 2:36
